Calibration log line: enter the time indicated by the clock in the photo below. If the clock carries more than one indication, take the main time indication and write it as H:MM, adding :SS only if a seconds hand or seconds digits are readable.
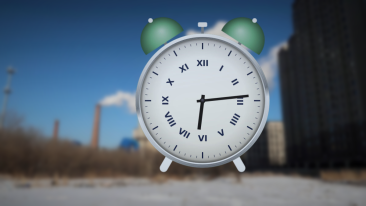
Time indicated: 6:14
